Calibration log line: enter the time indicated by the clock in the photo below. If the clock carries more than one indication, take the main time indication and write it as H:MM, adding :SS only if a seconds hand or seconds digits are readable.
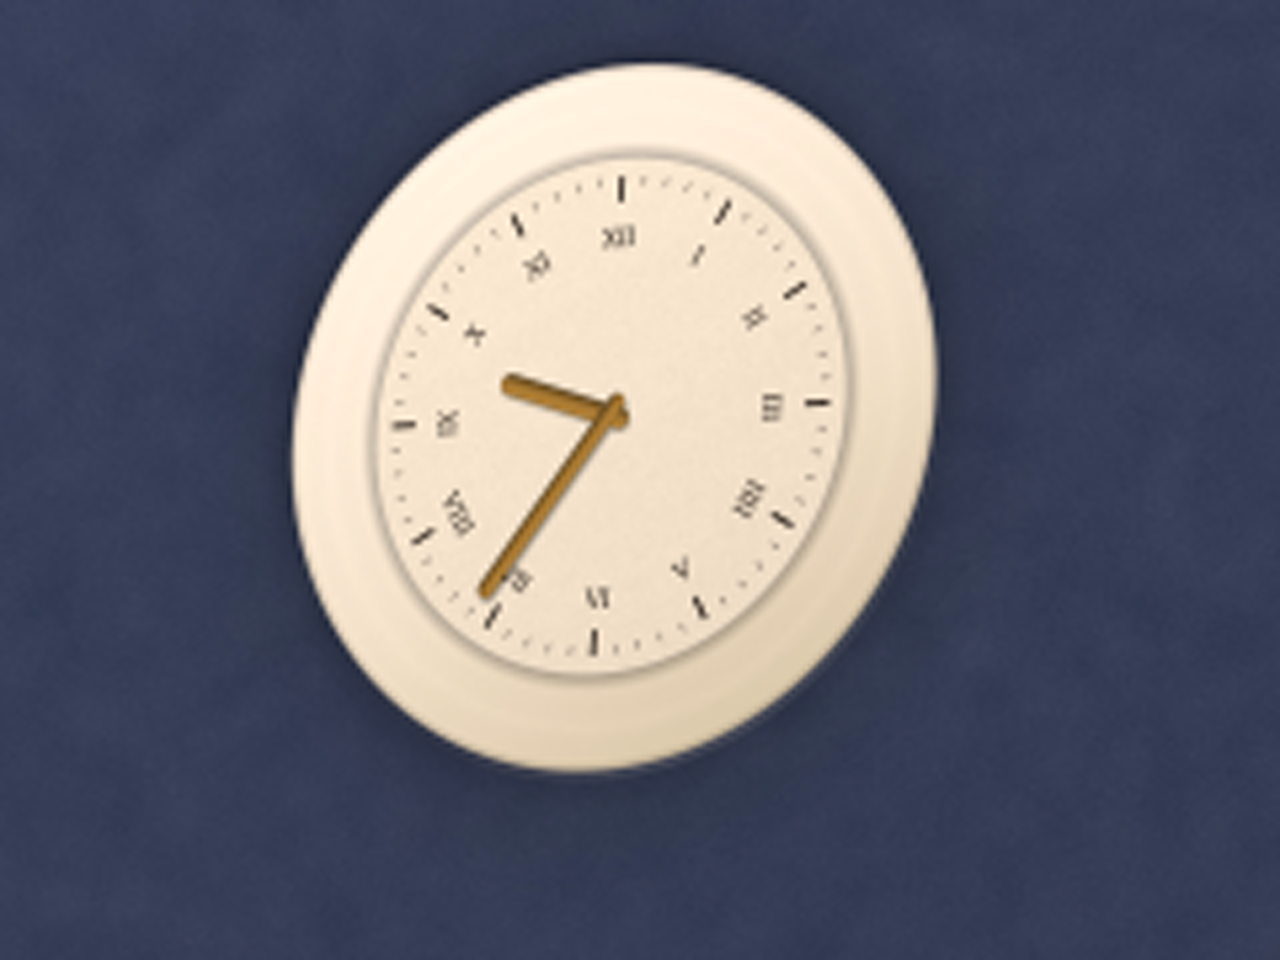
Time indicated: 9:36
